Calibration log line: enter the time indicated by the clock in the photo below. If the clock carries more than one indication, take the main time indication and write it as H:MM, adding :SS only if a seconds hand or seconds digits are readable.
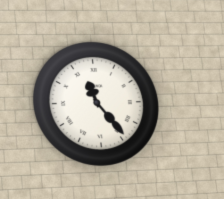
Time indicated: 11:24
